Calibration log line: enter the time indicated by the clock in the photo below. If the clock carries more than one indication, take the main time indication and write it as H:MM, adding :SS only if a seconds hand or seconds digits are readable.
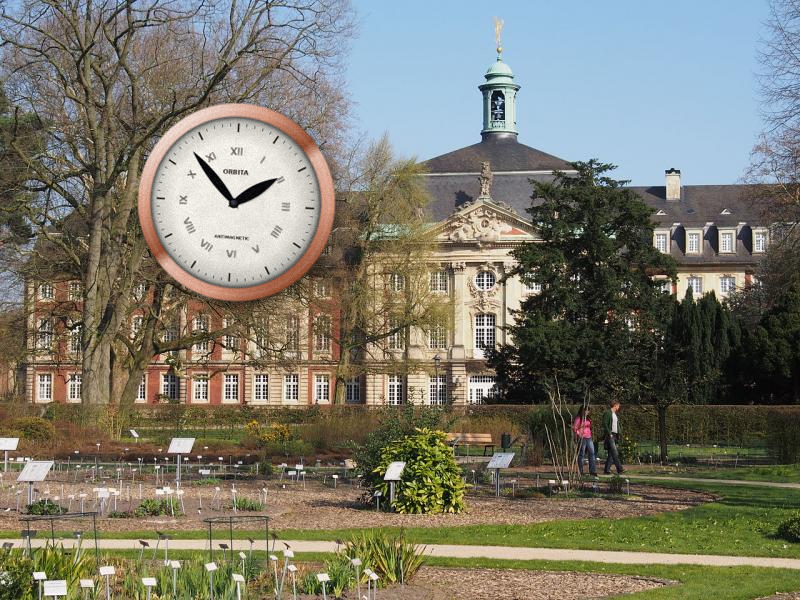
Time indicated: 1:53
